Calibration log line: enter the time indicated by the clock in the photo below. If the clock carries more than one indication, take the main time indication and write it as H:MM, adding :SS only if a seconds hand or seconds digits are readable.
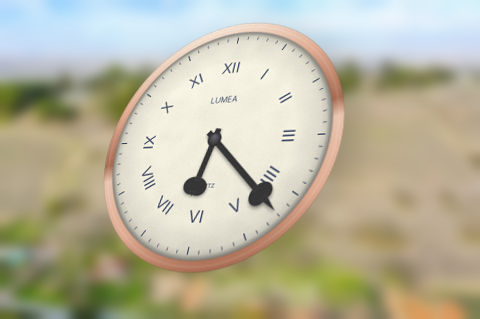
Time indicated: 6:22
